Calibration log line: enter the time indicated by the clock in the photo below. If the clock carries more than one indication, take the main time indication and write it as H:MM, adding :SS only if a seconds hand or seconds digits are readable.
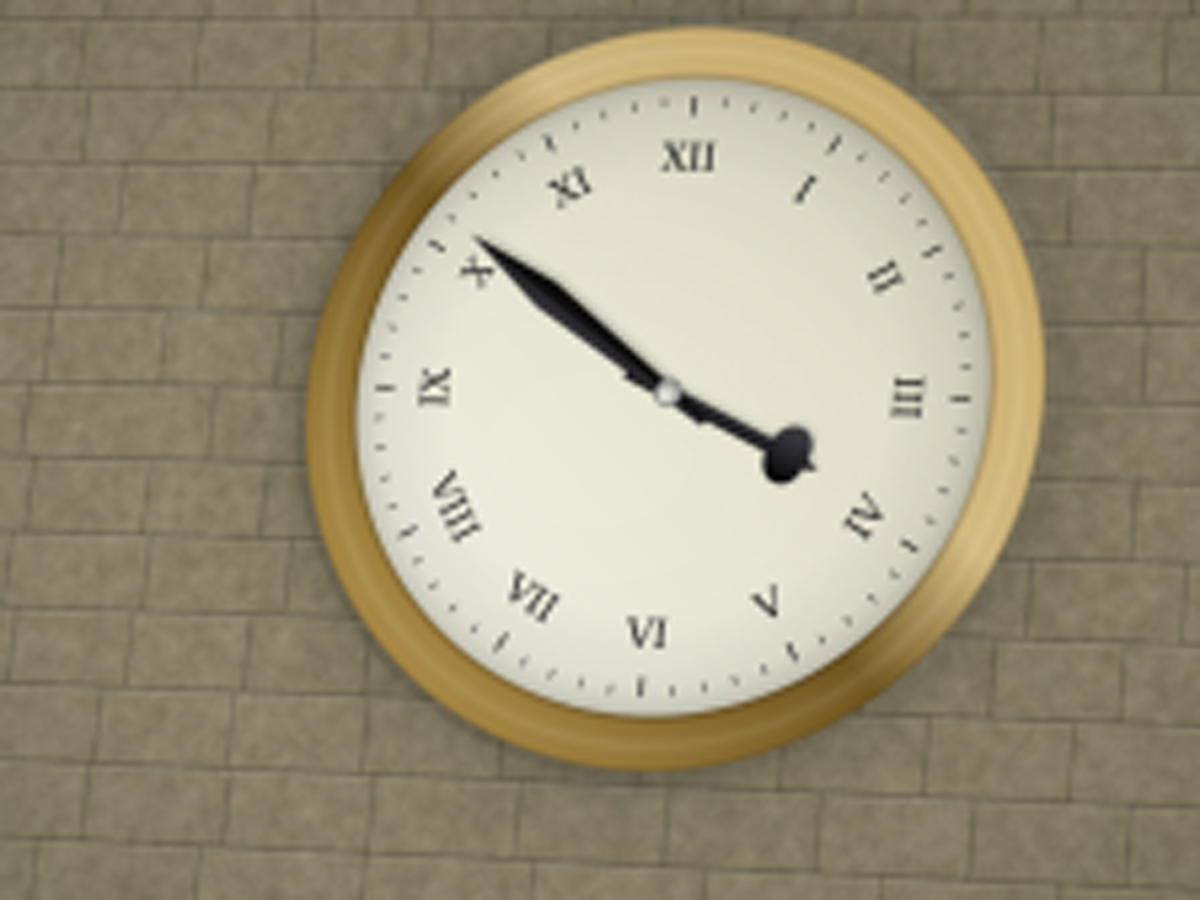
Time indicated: 3:51
